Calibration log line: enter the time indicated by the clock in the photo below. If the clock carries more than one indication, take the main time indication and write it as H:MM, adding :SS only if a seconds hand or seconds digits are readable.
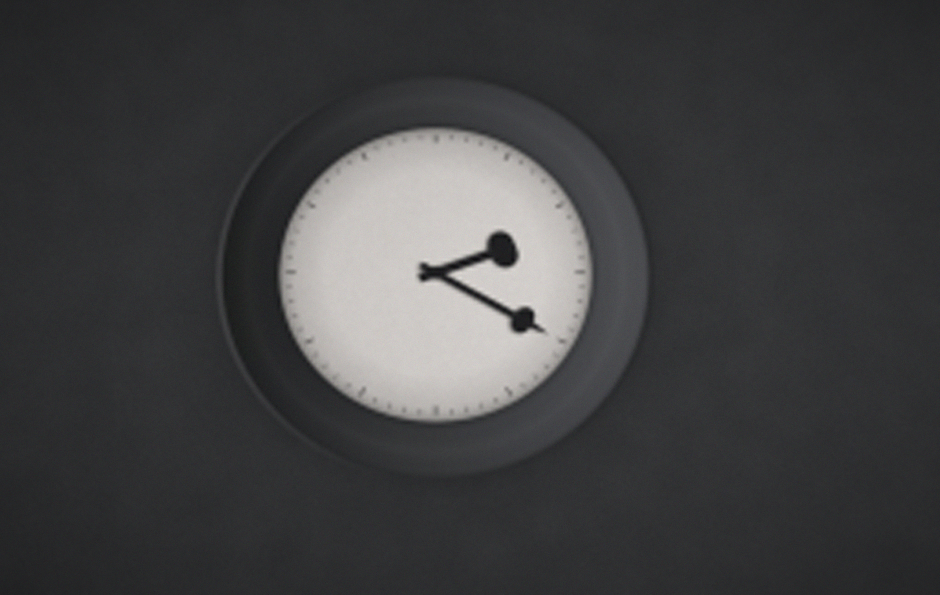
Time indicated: 2:20
